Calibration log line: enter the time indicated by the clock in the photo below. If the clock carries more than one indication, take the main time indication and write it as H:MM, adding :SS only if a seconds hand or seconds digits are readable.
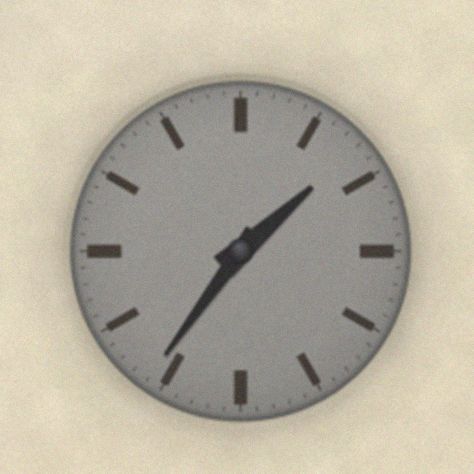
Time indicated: 1:36
